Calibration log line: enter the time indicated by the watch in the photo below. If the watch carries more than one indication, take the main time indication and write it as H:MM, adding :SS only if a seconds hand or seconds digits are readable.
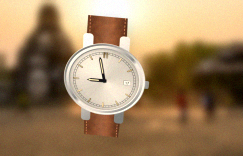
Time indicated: 8:58
